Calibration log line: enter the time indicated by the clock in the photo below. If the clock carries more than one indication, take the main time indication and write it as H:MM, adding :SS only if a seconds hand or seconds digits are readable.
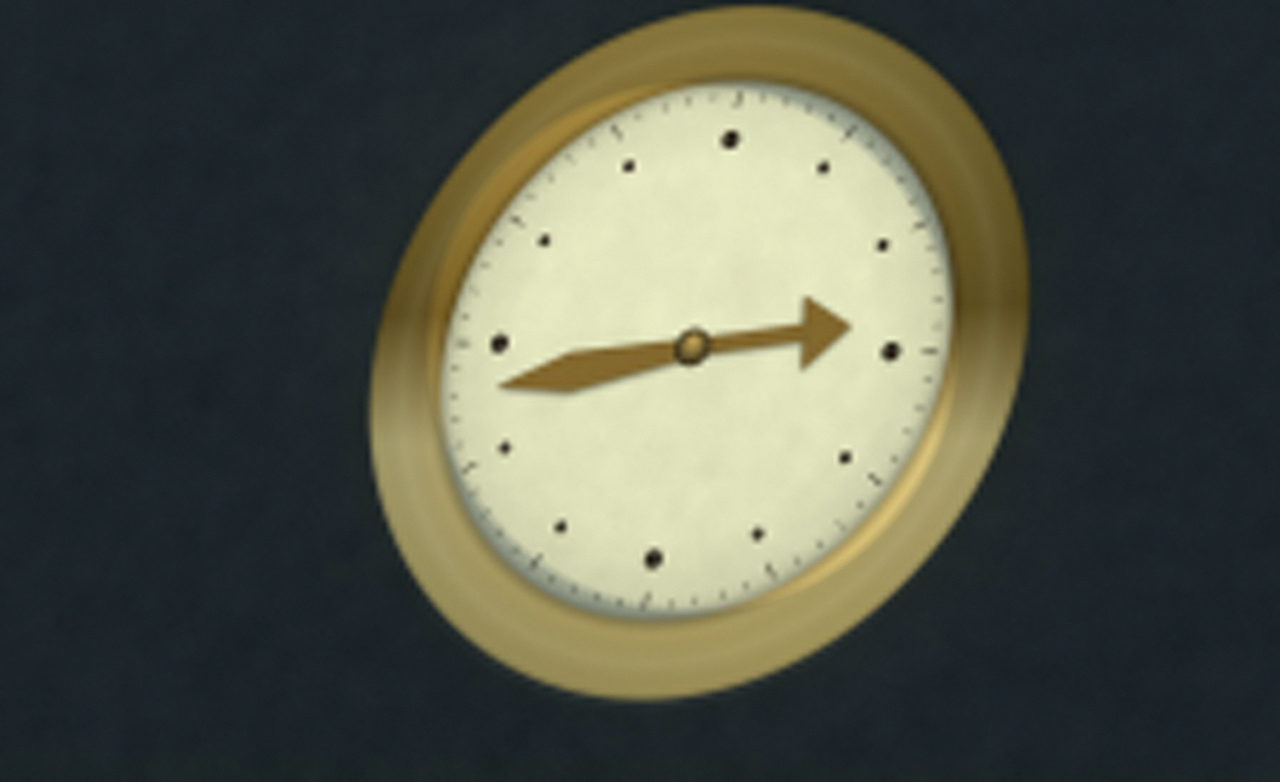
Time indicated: 2:43
